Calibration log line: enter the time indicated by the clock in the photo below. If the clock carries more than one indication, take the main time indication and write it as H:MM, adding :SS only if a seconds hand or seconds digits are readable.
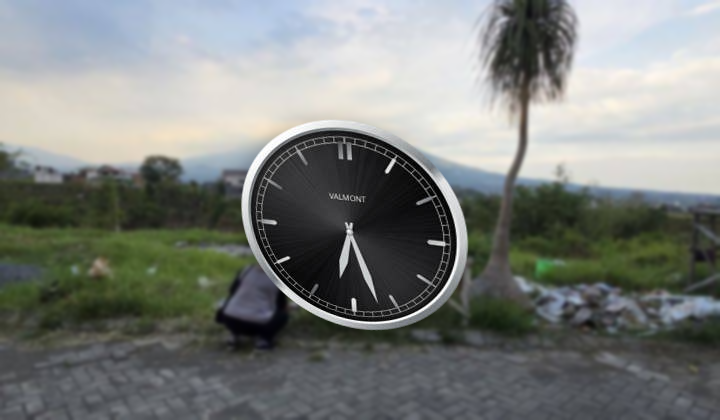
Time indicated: 6:27
